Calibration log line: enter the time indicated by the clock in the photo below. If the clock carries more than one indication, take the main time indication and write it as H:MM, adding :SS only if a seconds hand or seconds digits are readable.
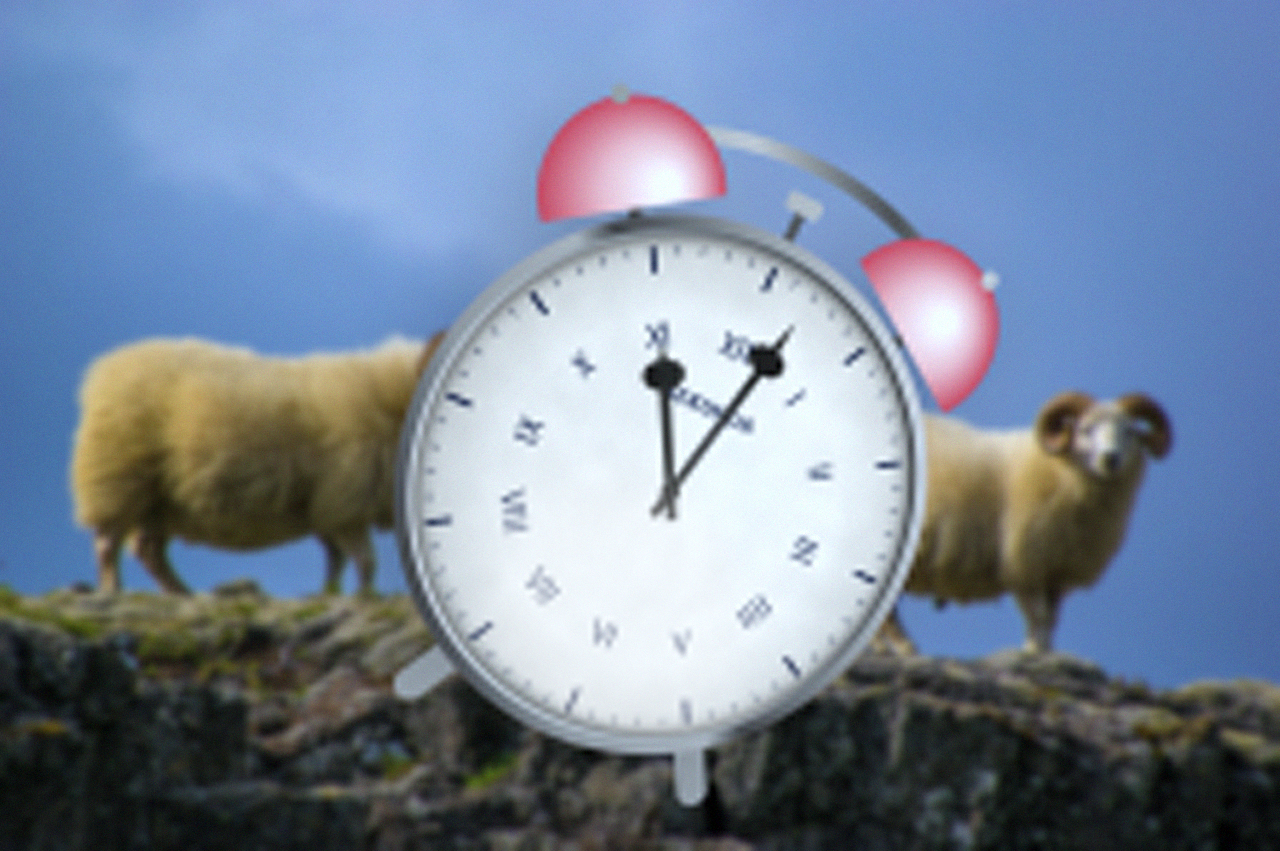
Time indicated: 11:02
